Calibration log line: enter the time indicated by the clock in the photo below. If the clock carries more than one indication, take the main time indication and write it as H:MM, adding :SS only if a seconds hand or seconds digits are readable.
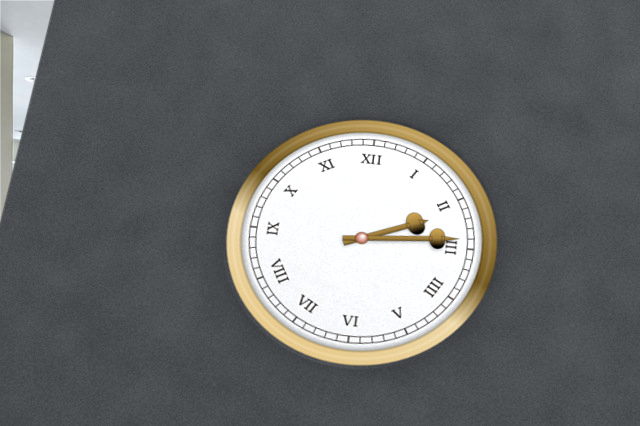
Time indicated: 2:14
